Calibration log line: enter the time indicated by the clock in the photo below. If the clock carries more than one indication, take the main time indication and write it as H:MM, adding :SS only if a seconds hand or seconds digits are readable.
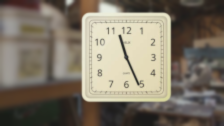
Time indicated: 11:26
